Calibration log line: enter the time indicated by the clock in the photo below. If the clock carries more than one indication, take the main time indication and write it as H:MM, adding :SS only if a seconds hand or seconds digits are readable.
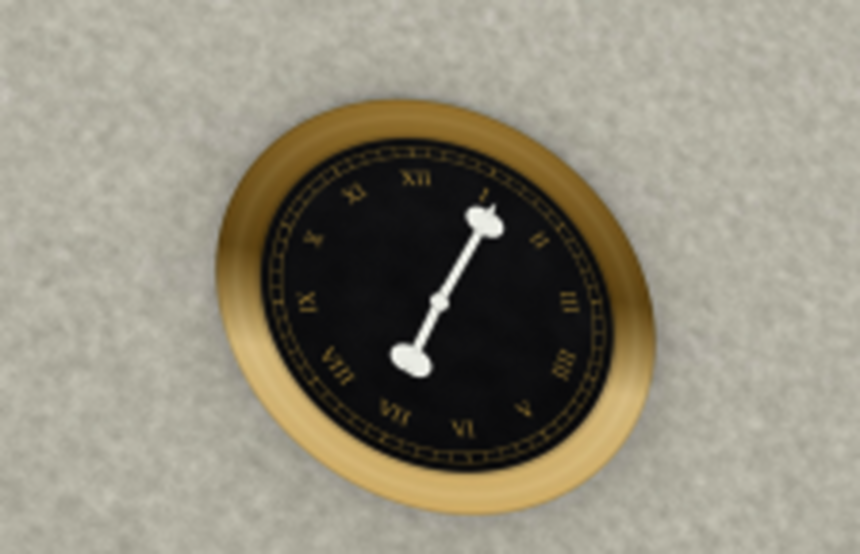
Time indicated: 7:06
